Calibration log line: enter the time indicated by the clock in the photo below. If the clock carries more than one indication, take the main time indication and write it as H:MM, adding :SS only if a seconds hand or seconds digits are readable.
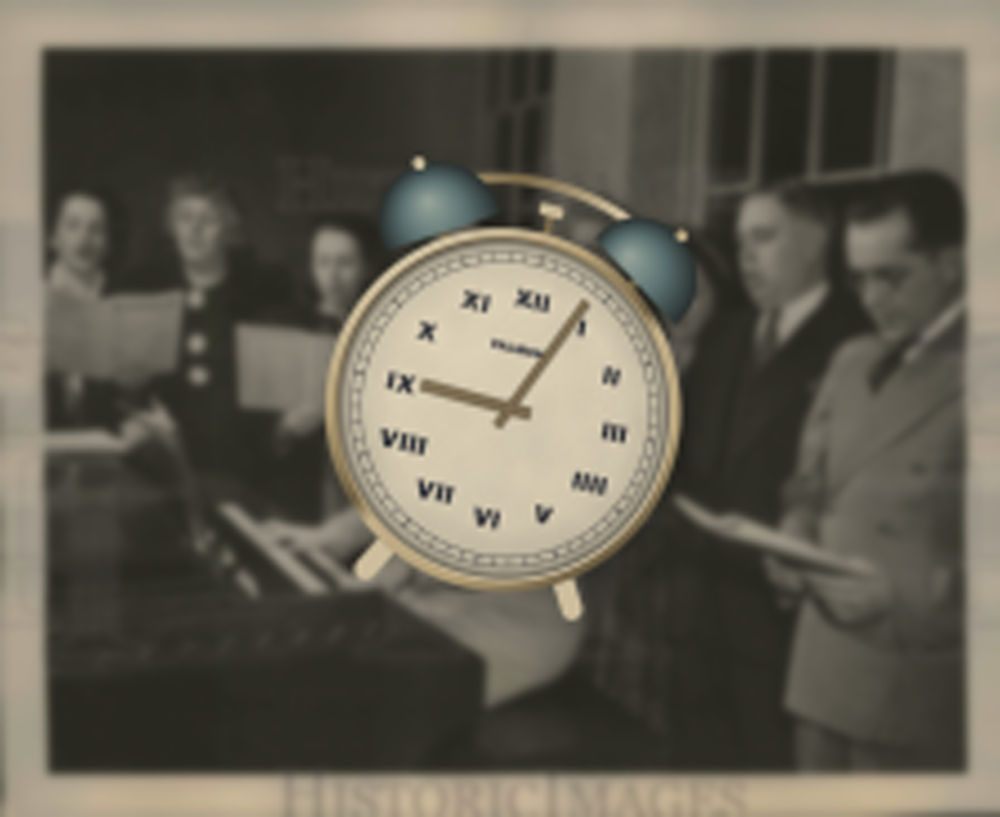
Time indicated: 9:04
